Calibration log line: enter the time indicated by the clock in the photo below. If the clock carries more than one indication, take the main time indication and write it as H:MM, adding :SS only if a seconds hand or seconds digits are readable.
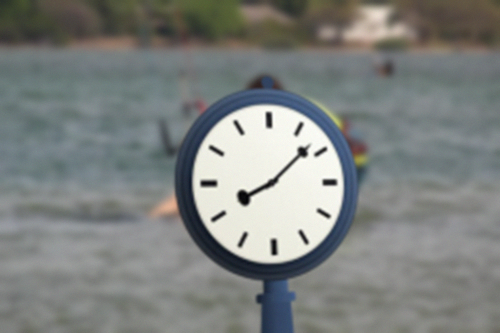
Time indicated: 8:08
